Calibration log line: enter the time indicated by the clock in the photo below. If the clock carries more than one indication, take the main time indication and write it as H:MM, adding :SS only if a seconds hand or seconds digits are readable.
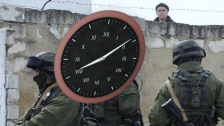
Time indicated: 8:09
